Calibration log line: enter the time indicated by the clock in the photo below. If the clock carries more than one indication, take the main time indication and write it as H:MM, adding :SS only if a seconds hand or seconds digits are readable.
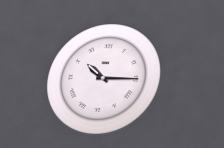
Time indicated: 10:15
